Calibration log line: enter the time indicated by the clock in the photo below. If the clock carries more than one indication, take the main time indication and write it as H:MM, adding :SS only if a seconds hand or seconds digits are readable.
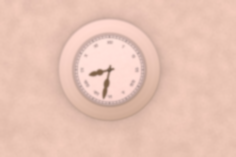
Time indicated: 8:32
